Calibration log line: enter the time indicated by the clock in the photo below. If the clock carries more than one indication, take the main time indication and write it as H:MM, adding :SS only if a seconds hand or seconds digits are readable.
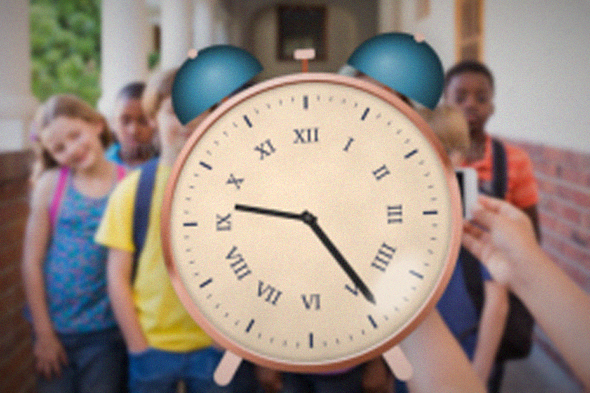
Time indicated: 9:24
